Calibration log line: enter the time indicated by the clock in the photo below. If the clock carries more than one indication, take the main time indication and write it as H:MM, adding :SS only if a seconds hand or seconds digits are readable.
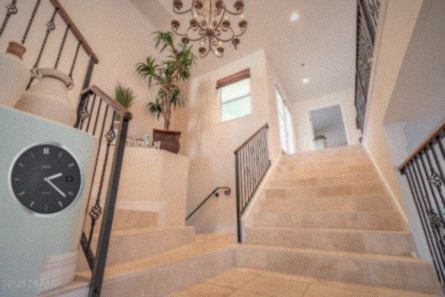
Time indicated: 2:22
